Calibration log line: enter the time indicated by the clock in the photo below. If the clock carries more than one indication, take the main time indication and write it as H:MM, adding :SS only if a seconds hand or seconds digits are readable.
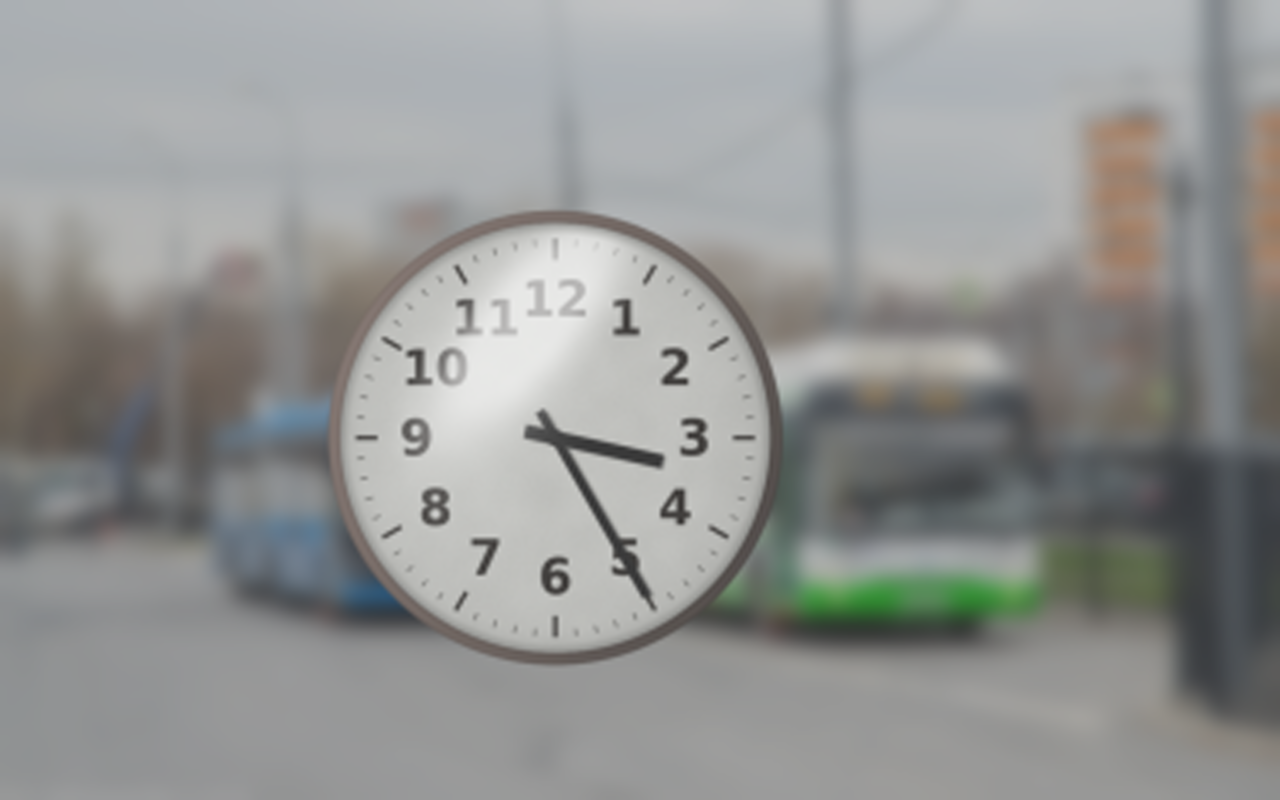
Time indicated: 3:25
